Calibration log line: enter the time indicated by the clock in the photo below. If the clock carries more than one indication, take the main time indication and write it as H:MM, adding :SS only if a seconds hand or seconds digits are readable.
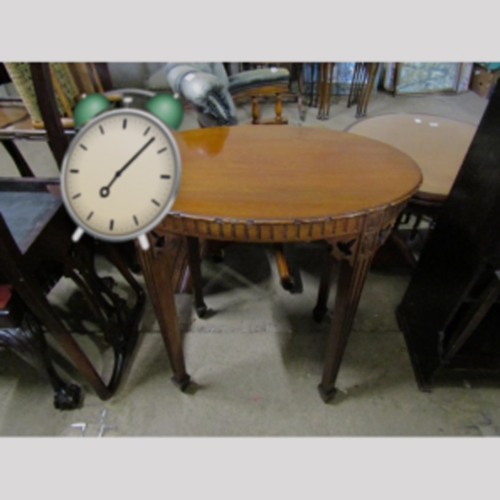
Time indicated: 7:07
